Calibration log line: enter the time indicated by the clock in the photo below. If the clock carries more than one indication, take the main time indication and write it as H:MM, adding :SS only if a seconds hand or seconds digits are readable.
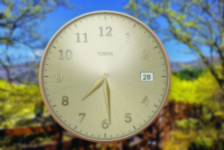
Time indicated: 7:29
